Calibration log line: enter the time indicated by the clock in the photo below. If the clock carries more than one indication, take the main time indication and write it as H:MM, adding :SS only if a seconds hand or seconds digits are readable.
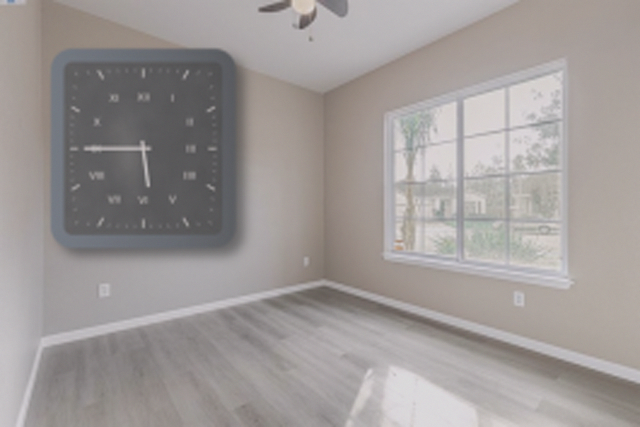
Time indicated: 5:45
